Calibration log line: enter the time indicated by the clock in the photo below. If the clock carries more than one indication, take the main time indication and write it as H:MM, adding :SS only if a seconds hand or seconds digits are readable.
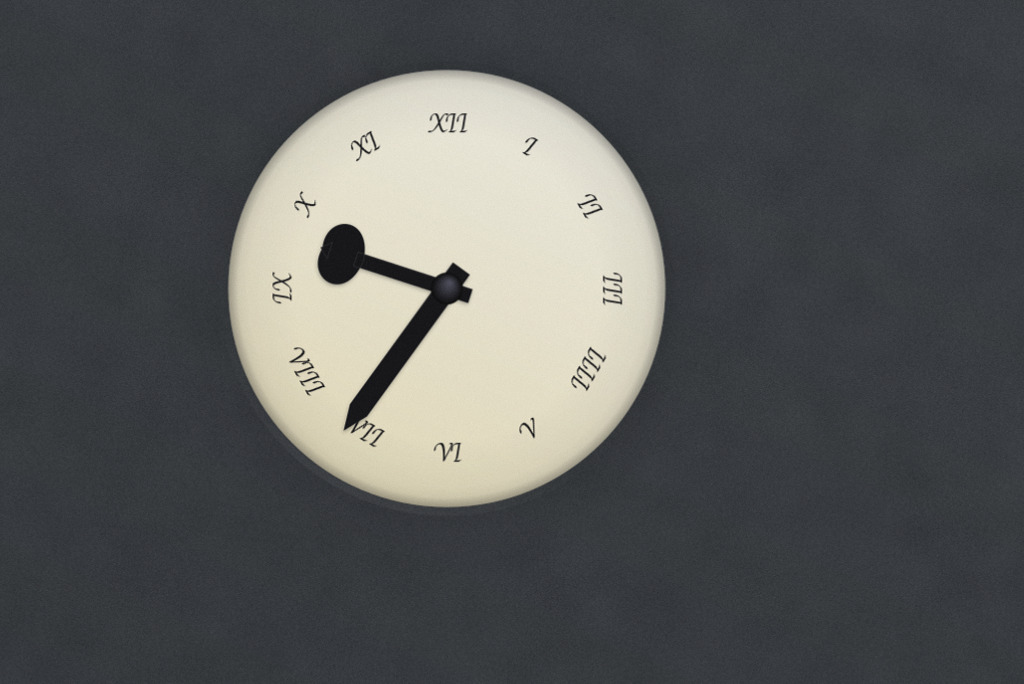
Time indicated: 9:36
